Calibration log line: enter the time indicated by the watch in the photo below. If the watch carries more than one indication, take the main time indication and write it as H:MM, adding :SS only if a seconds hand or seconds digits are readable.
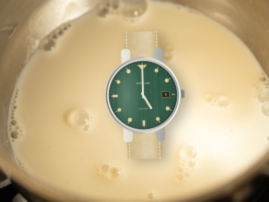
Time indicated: 5:00
